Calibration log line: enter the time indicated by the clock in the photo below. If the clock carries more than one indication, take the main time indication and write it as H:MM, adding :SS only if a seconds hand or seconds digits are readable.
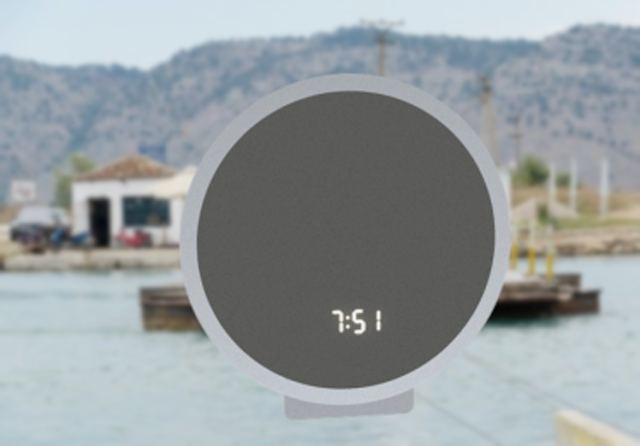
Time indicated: 7:51
